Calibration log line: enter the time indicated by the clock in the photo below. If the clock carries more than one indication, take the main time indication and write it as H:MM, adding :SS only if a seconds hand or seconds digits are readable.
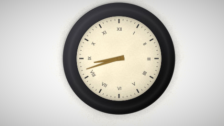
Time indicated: 8:42
